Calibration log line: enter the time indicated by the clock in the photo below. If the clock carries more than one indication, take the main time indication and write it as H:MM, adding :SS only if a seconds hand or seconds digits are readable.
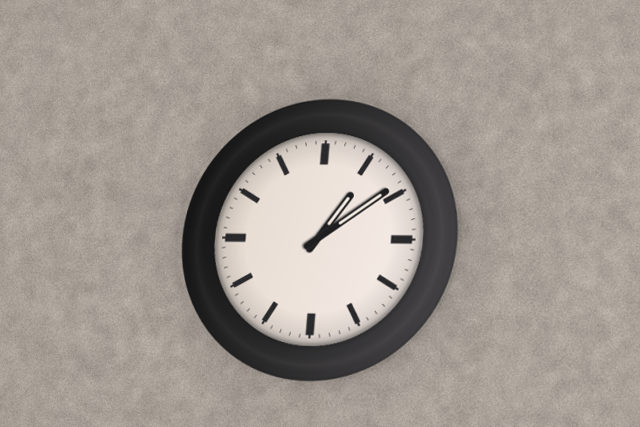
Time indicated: 1:09
